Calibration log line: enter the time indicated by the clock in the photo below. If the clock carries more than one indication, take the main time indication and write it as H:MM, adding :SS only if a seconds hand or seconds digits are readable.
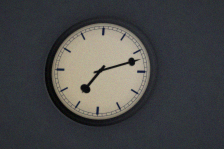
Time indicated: 7:12
